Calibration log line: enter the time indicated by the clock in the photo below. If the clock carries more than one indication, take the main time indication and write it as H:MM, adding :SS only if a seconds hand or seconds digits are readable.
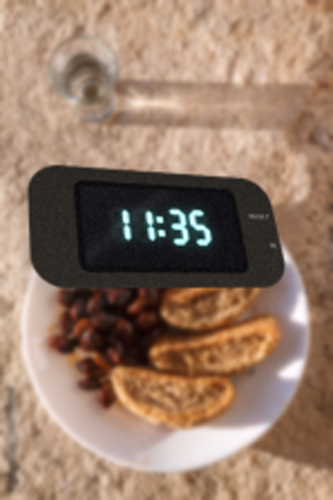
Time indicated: 11:35
